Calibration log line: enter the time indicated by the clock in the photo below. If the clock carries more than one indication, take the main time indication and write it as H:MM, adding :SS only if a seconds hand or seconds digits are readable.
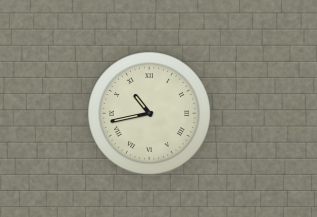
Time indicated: 10:43
